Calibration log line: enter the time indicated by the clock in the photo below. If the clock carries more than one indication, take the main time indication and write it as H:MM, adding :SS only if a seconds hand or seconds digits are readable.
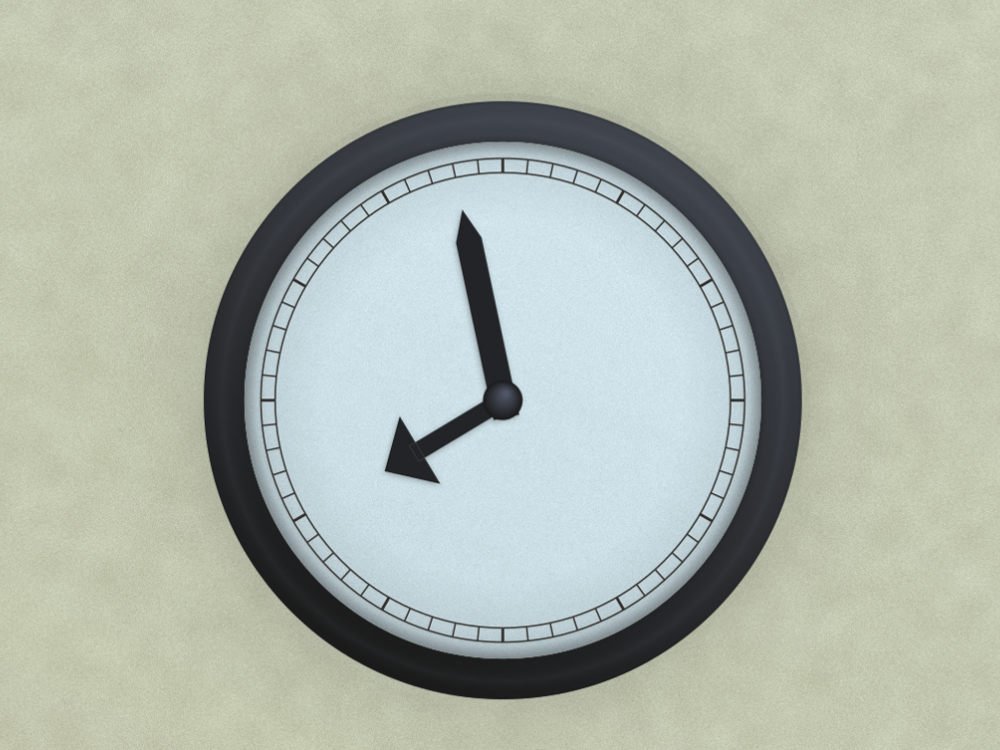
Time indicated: 7:58
